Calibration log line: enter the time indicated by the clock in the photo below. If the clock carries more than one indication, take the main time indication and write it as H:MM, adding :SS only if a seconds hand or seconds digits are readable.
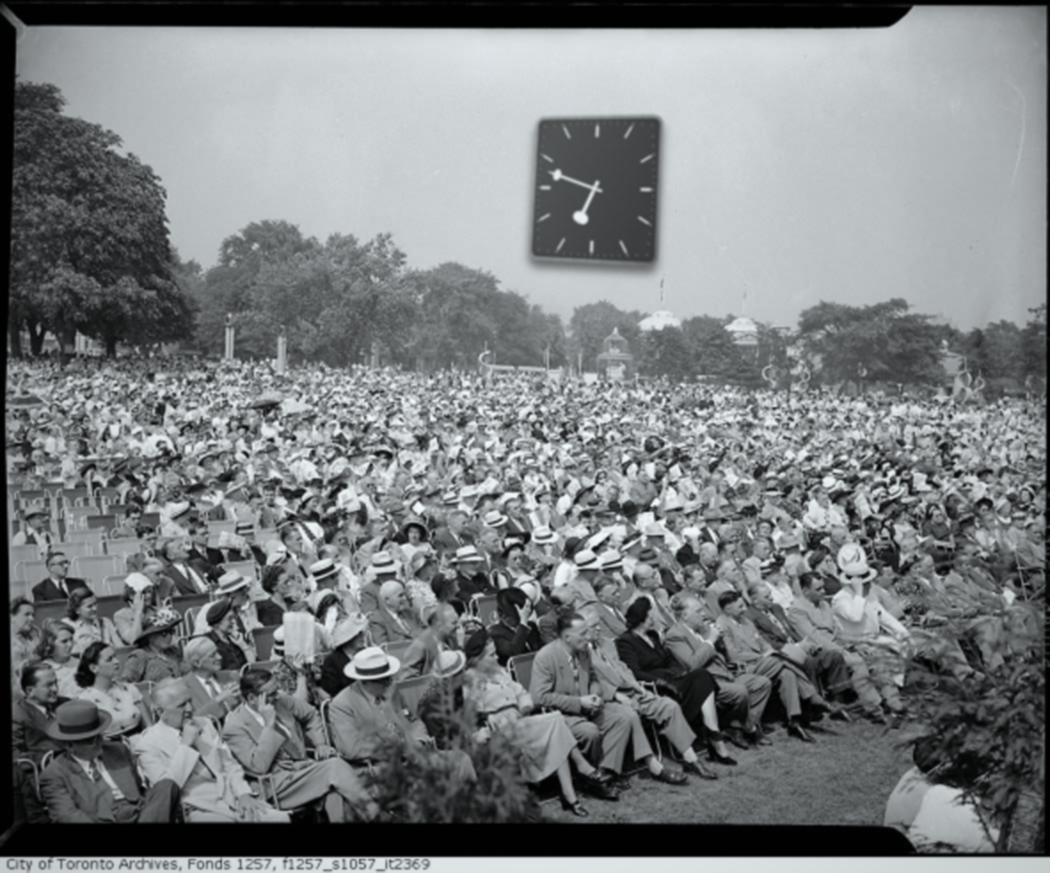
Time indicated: 6:48
